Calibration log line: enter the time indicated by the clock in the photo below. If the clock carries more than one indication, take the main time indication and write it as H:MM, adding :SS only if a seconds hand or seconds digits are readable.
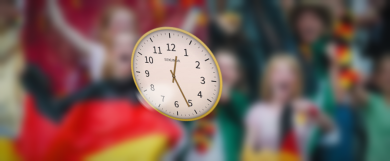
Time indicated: 12:26
